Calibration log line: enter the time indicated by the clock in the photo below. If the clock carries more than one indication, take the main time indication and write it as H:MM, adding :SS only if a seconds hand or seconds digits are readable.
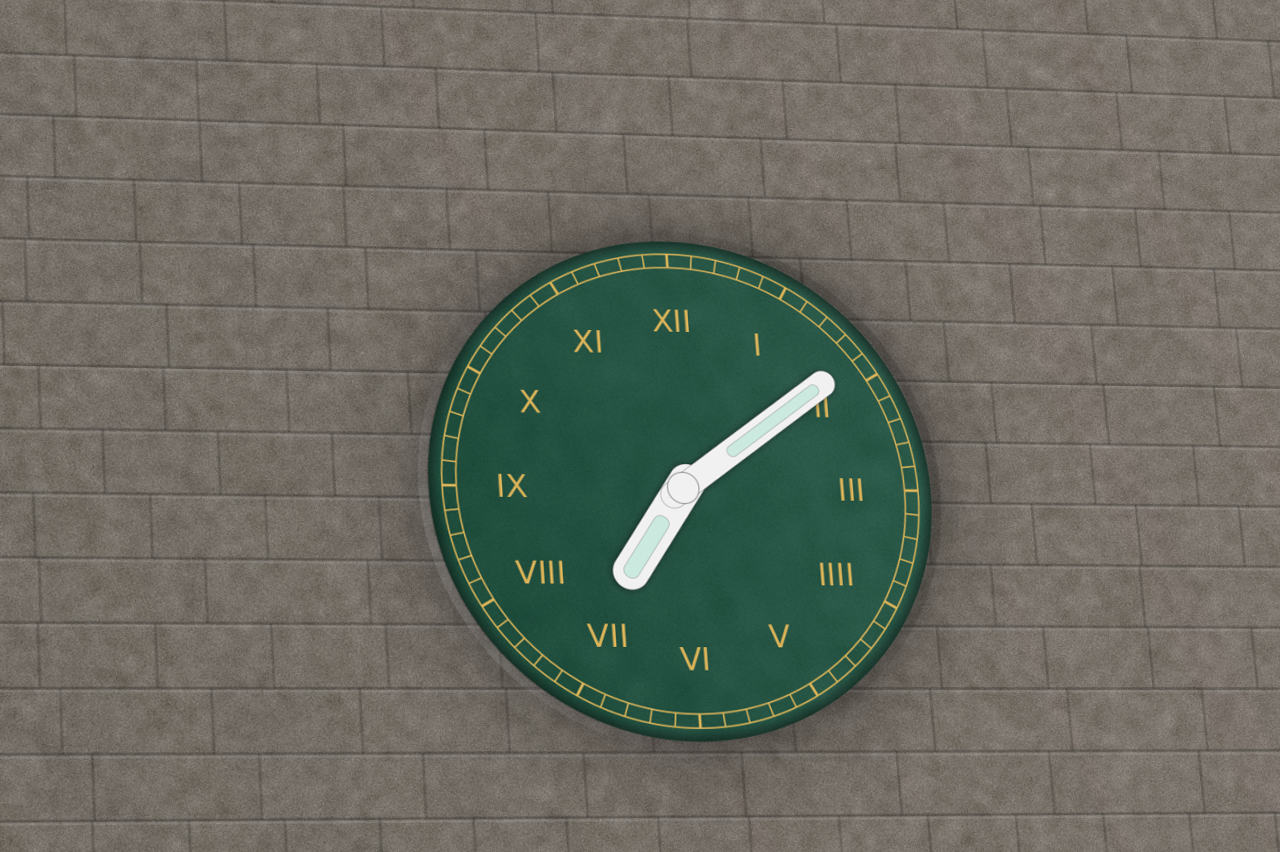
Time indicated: 7:09
